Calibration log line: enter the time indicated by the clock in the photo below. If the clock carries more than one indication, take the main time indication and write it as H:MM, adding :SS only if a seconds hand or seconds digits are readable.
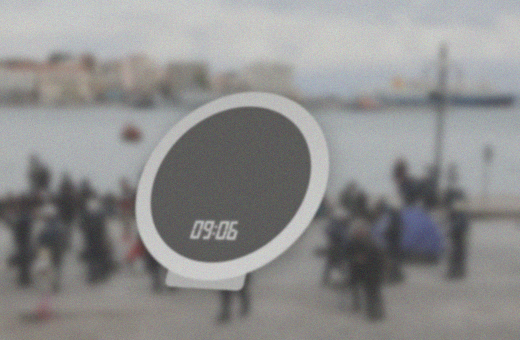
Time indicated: 9:06
